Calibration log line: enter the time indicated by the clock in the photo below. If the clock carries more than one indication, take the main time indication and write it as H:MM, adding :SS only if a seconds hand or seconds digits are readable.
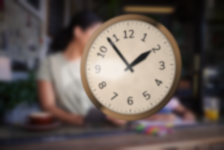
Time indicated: 1:54
